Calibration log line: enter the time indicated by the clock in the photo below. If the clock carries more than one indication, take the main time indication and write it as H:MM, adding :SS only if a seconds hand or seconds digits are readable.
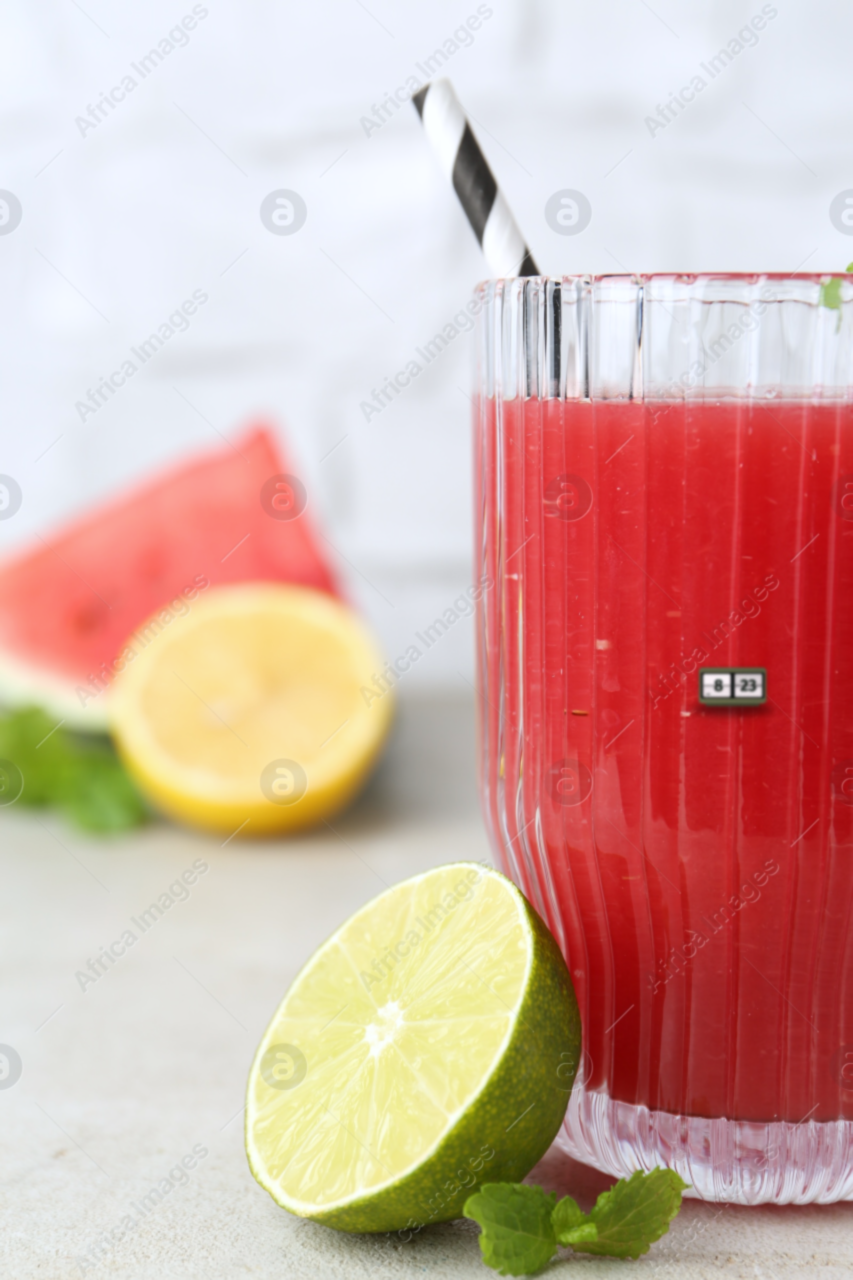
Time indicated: 8:23
